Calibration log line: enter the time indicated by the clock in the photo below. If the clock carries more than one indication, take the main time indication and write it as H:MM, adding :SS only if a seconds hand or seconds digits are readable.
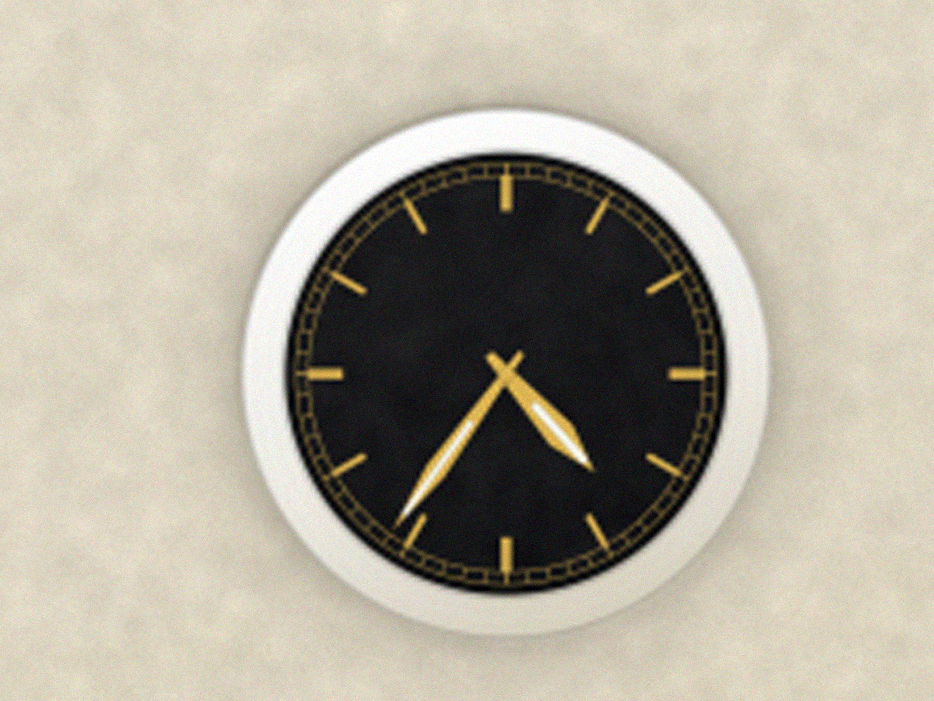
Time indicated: 4:36
